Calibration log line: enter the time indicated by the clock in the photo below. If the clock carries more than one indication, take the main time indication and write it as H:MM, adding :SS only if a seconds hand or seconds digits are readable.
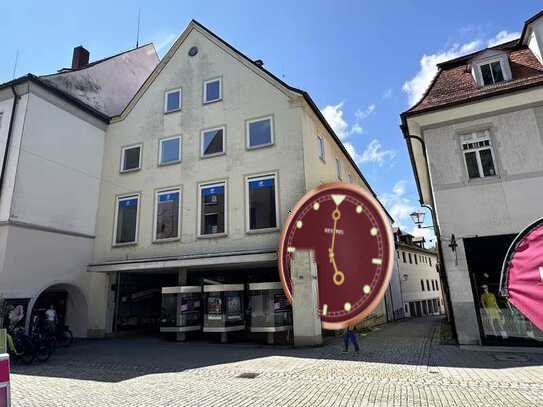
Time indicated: 5:00
